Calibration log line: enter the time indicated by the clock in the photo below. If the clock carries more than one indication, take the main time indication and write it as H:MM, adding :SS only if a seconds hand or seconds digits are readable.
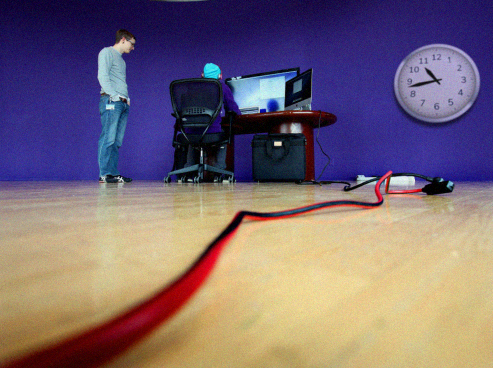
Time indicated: 10:43
